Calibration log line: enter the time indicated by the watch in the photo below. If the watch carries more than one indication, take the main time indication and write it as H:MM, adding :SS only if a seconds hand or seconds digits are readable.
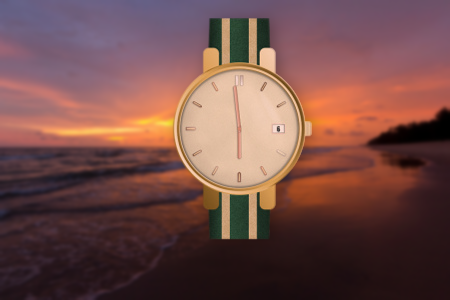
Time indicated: 5:59
